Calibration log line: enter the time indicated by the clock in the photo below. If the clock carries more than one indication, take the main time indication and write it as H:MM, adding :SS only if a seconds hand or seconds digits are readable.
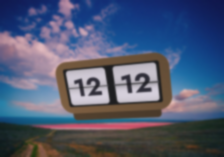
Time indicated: 12:12
